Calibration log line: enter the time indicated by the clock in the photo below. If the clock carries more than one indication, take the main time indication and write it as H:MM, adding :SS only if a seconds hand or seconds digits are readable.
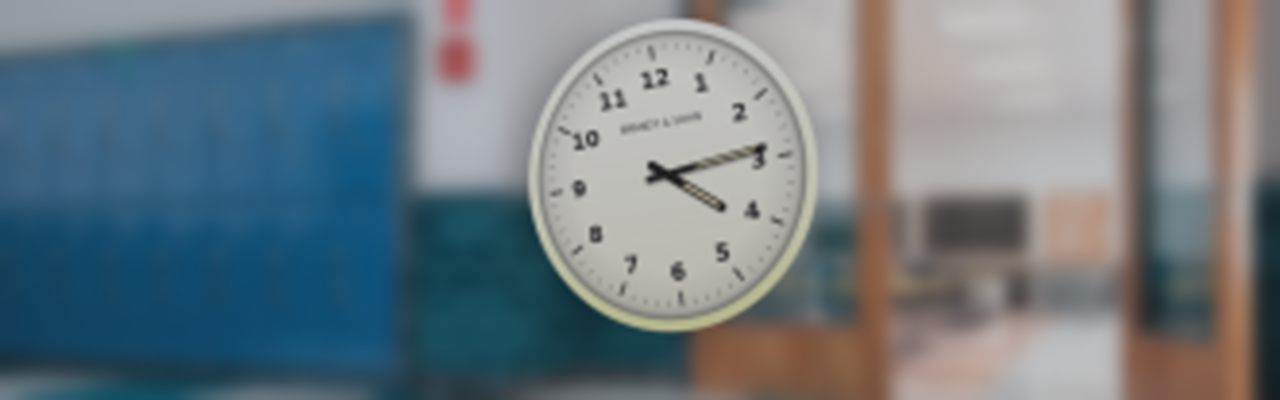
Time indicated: 4:14
